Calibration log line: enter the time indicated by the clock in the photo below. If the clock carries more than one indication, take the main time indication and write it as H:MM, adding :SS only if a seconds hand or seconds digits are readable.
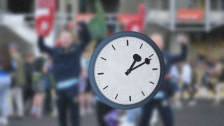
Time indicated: 1:11
